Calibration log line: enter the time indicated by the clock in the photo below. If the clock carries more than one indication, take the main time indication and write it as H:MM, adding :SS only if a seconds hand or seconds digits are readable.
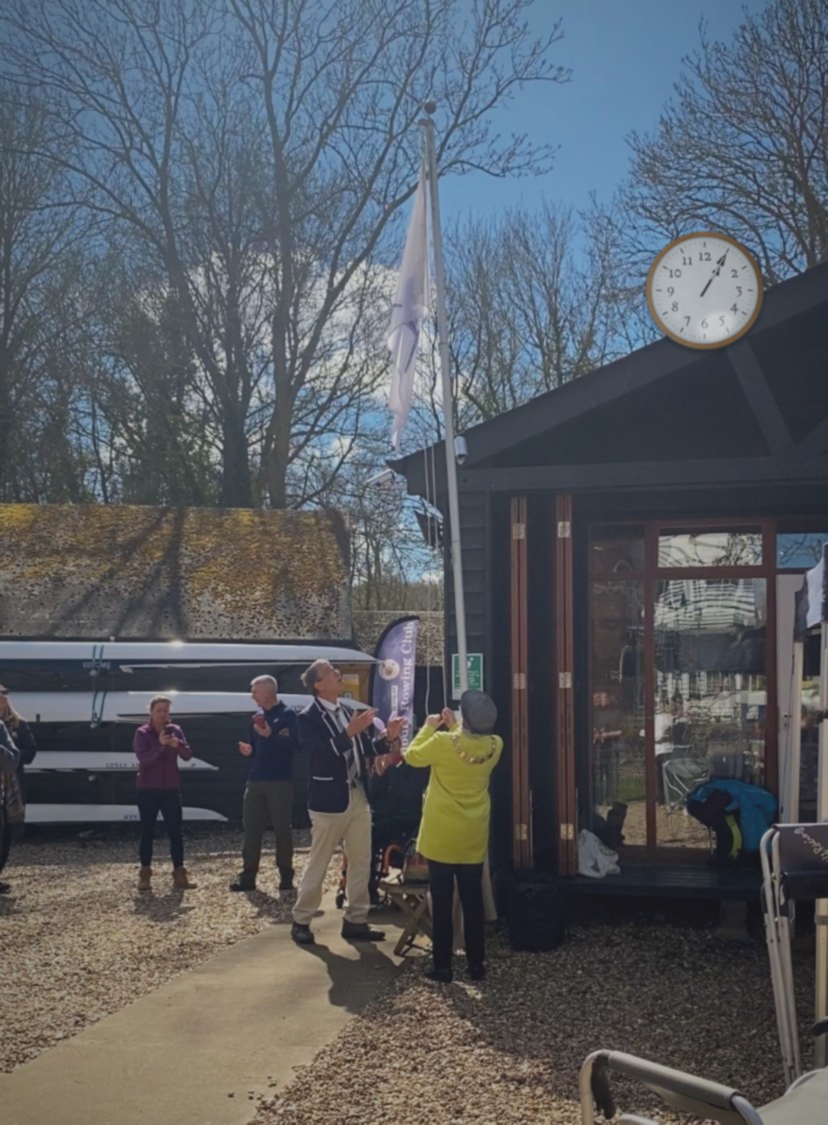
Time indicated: 1:05
